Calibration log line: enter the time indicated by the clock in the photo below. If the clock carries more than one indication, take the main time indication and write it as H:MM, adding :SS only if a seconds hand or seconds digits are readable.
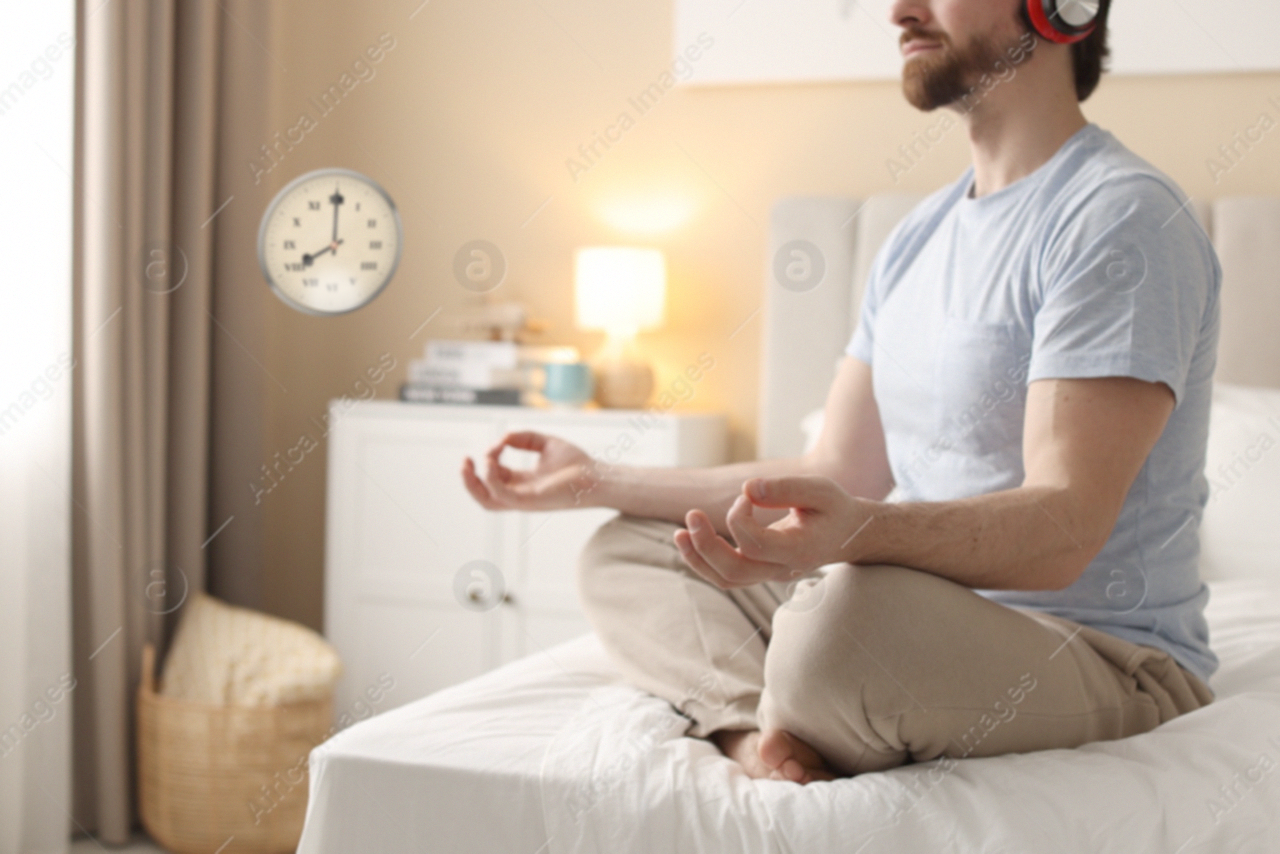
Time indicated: 8:00
